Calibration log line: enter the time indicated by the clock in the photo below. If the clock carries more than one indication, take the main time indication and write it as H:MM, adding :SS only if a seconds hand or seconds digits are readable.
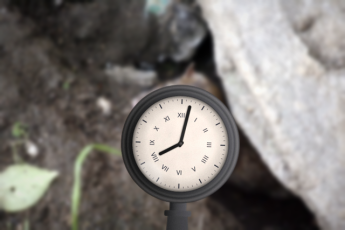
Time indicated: 8:02
